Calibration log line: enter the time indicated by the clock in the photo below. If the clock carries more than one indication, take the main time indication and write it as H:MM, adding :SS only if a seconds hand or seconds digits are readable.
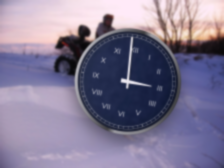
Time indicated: 2:59
